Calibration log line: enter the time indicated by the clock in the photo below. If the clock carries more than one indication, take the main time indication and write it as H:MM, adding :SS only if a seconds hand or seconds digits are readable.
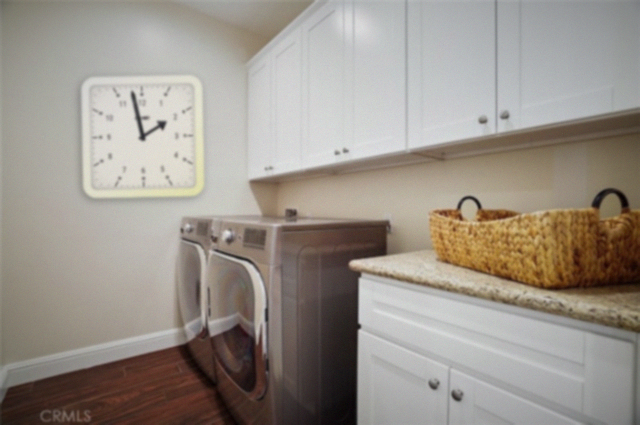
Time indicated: 1:58
